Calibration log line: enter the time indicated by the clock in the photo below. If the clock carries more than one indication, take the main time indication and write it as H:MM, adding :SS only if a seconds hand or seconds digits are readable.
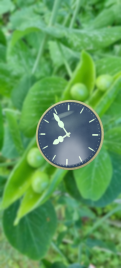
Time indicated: 7:54
